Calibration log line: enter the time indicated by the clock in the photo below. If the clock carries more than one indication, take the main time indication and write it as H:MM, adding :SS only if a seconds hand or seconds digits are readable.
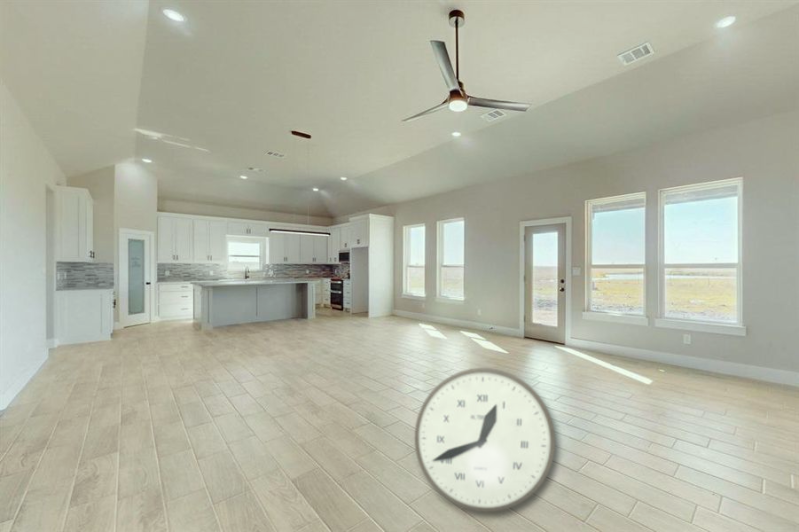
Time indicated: 12:41
